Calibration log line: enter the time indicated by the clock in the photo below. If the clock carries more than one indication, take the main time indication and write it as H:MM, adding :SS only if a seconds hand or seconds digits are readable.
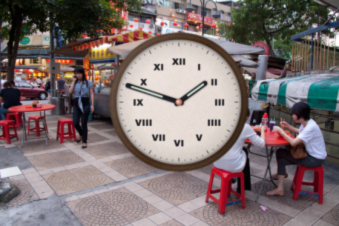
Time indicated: 1:48
